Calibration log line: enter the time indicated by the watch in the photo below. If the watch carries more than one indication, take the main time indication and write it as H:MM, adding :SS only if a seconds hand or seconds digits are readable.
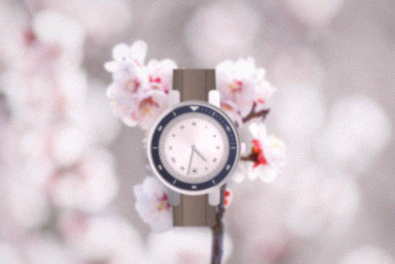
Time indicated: 4:32
